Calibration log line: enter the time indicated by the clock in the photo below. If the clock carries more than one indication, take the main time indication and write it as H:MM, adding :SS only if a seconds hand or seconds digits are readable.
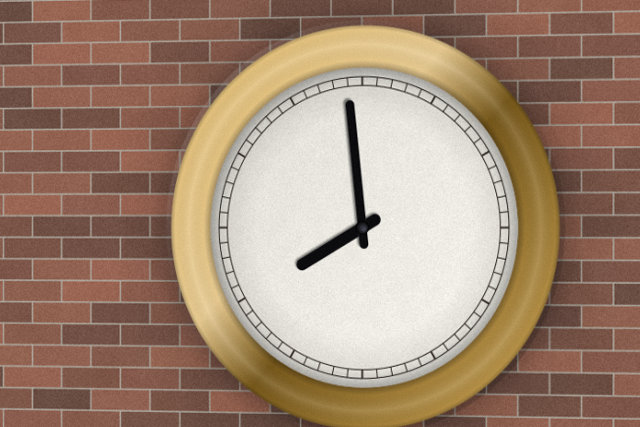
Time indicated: 7:59
